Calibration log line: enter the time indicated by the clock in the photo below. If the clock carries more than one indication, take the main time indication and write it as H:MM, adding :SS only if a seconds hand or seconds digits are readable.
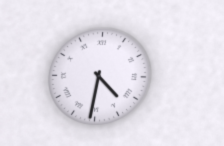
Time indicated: 4:31
